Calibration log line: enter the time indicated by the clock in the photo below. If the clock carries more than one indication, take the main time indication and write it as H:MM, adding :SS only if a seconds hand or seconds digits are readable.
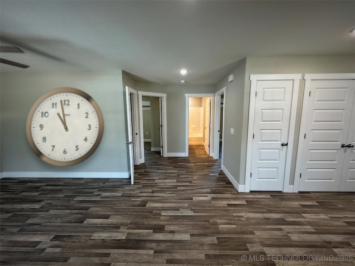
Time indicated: 10:58
